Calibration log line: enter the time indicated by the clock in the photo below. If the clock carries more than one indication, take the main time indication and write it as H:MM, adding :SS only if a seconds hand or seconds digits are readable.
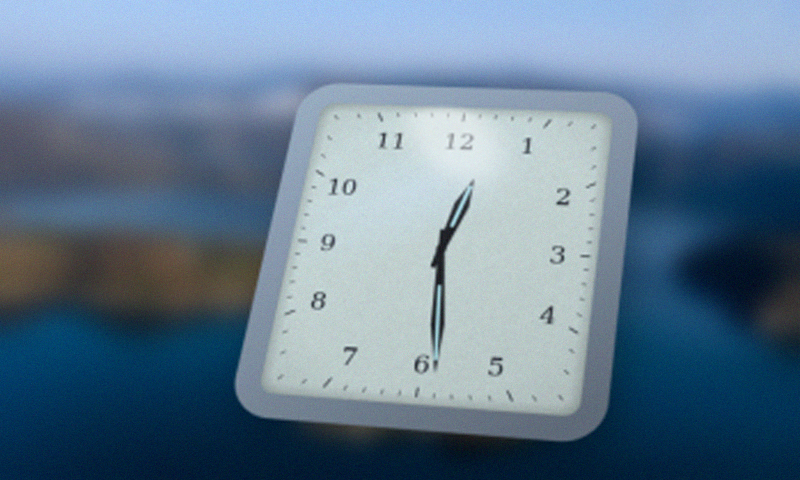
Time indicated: 12:29
